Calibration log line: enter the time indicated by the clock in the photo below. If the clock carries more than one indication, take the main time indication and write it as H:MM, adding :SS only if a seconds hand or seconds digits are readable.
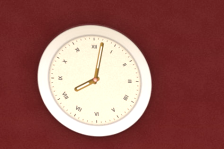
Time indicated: 8:02
